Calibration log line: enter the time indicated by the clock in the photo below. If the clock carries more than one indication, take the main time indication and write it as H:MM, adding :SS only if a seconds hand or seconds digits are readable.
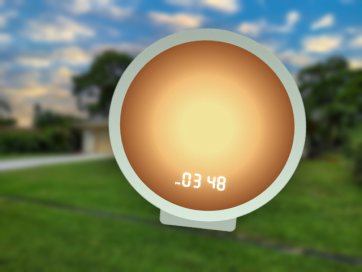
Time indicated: 3:48
